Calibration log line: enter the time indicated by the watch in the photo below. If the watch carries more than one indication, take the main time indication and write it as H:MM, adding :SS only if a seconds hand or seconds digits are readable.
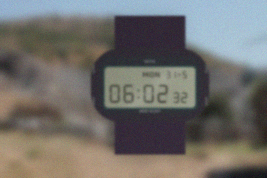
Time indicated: 6:02
